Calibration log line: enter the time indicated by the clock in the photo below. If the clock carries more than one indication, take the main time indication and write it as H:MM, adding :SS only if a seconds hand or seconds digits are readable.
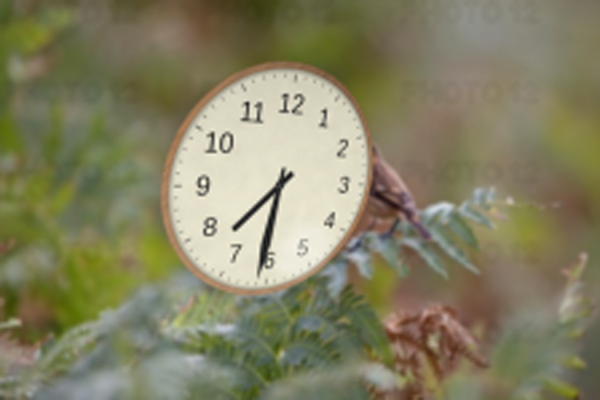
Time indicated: 7:31
